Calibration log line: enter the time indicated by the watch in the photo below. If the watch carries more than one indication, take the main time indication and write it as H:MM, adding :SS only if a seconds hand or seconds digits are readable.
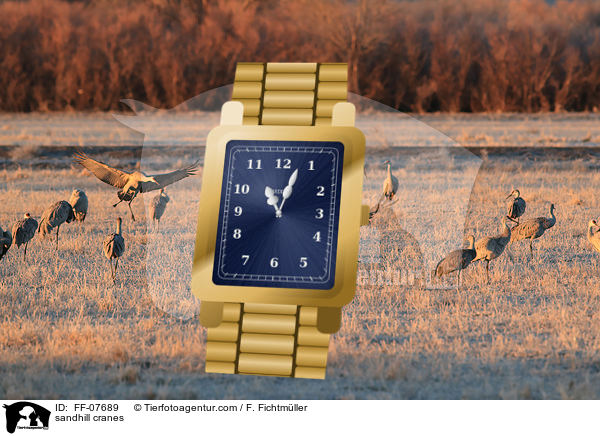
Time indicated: 11:03
